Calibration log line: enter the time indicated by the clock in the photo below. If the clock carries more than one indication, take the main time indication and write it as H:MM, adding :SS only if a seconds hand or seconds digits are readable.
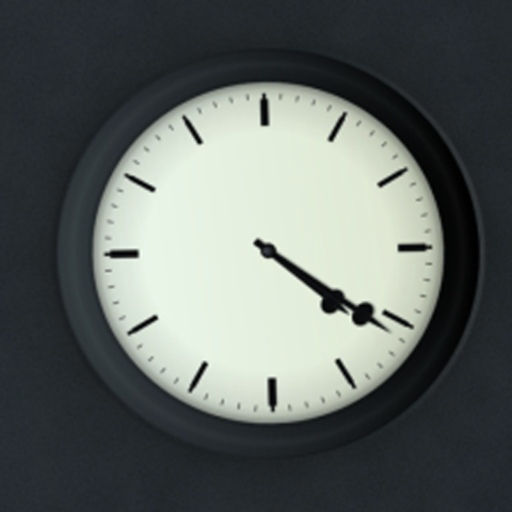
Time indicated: 4:21
